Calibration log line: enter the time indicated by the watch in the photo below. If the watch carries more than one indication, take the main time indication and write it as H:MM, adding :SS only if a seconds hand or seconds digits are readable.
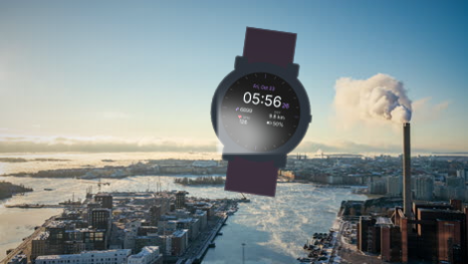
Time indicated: 5:56
